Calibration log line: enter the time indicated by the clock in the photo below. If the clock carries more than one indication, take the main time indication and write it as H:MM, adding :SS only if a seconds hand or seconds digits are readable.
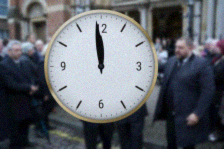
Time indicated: 11:59
